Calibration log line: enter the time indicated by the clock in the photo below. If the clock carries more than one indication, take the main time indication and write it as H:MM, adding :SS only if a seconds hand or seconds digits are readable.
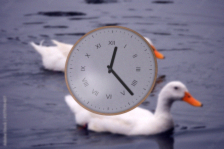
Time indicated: 12:23
